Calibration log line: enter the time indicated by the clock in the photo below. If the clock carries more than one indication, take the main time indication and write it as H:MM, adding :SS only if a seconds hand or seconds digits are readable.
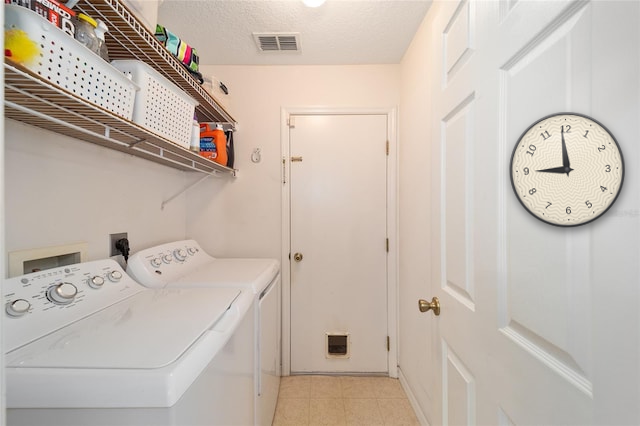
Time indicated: 8:59
